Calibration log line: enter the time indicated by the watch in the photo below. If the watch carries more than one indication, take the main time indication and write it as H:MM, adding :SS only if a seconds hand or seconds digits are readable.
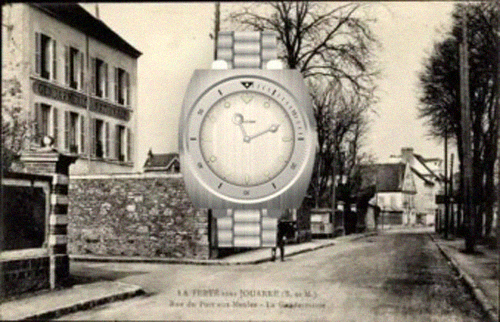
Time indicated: 11:11
